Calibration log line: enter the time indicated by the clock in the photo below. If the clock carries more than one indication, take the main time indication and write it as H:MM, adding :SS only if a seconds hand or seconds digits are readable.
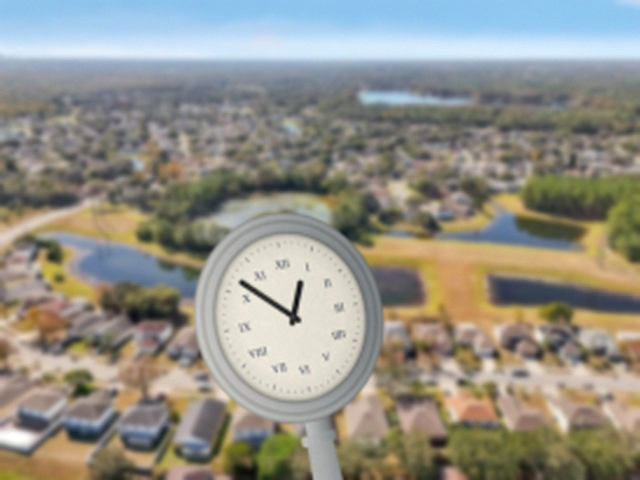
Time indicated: 12:52
